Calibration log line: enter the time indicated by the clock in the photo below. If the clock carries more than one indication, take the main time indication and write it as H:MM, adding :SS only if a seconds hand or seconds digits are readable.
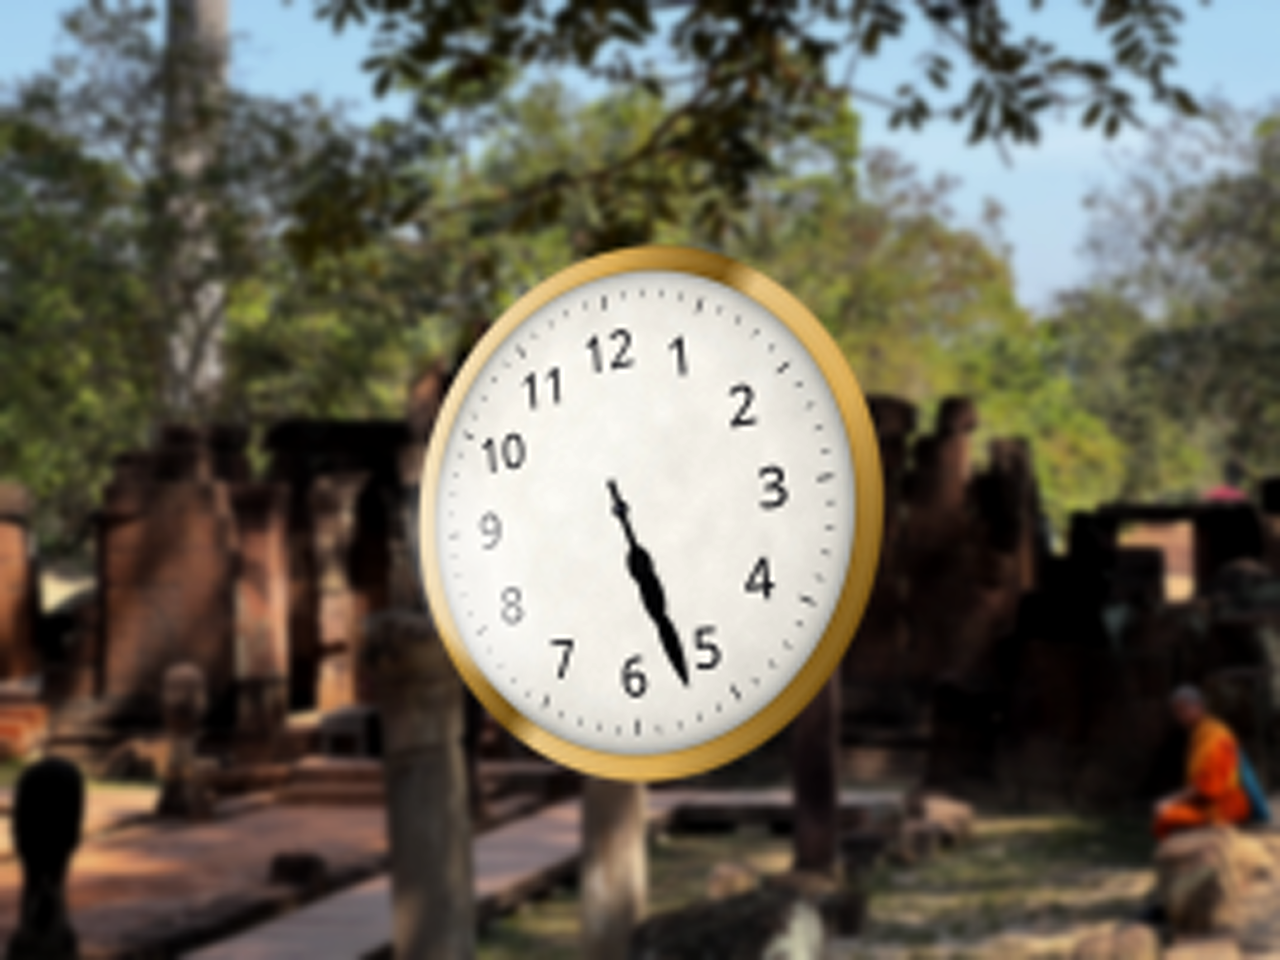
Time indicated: 5:27
